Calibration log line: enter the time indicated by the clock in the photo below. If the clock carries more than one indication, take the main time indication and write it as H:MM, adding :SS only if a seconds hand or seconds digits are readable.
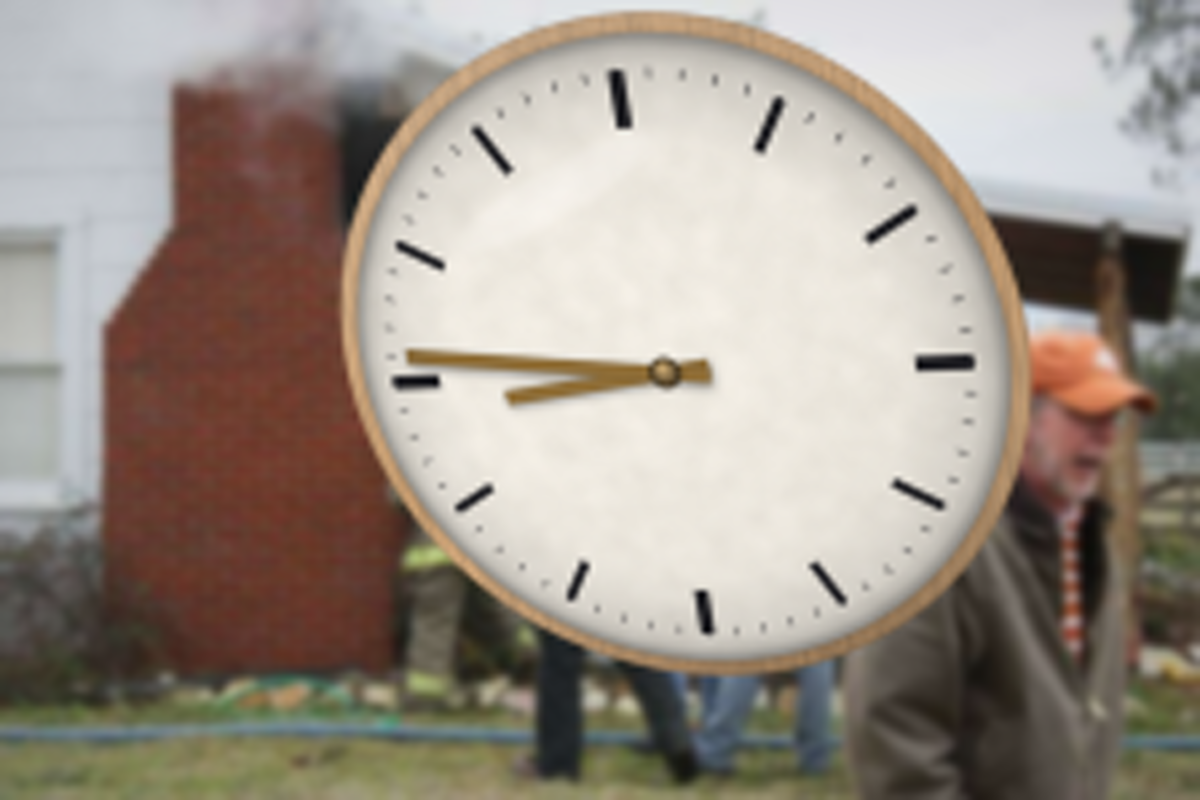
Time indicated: 8:46
